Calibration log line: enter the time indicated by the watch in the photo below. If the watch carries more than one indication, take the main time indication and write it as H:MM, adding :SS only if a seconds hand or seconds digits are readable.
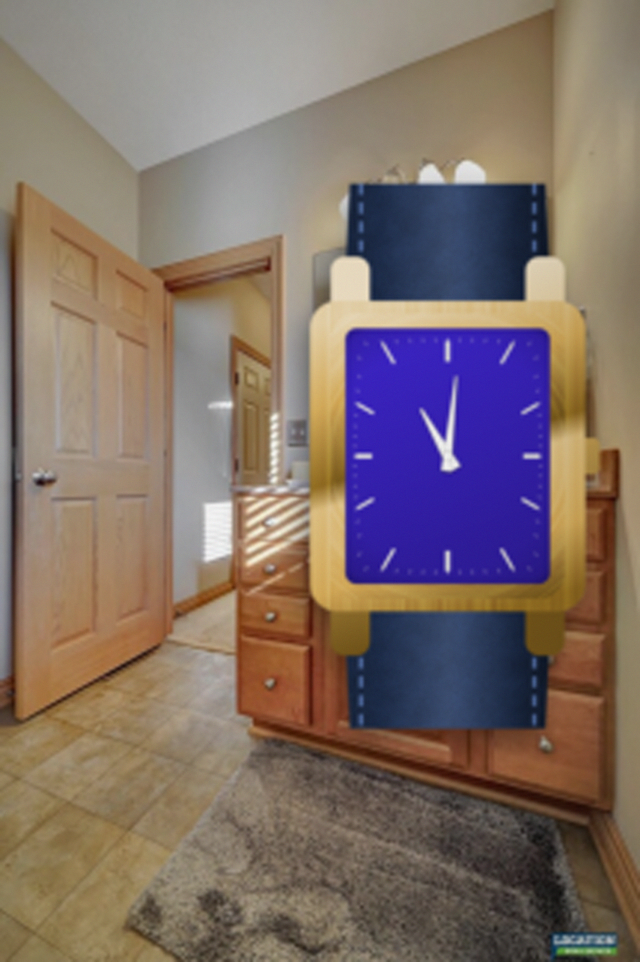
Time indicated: 11:01
